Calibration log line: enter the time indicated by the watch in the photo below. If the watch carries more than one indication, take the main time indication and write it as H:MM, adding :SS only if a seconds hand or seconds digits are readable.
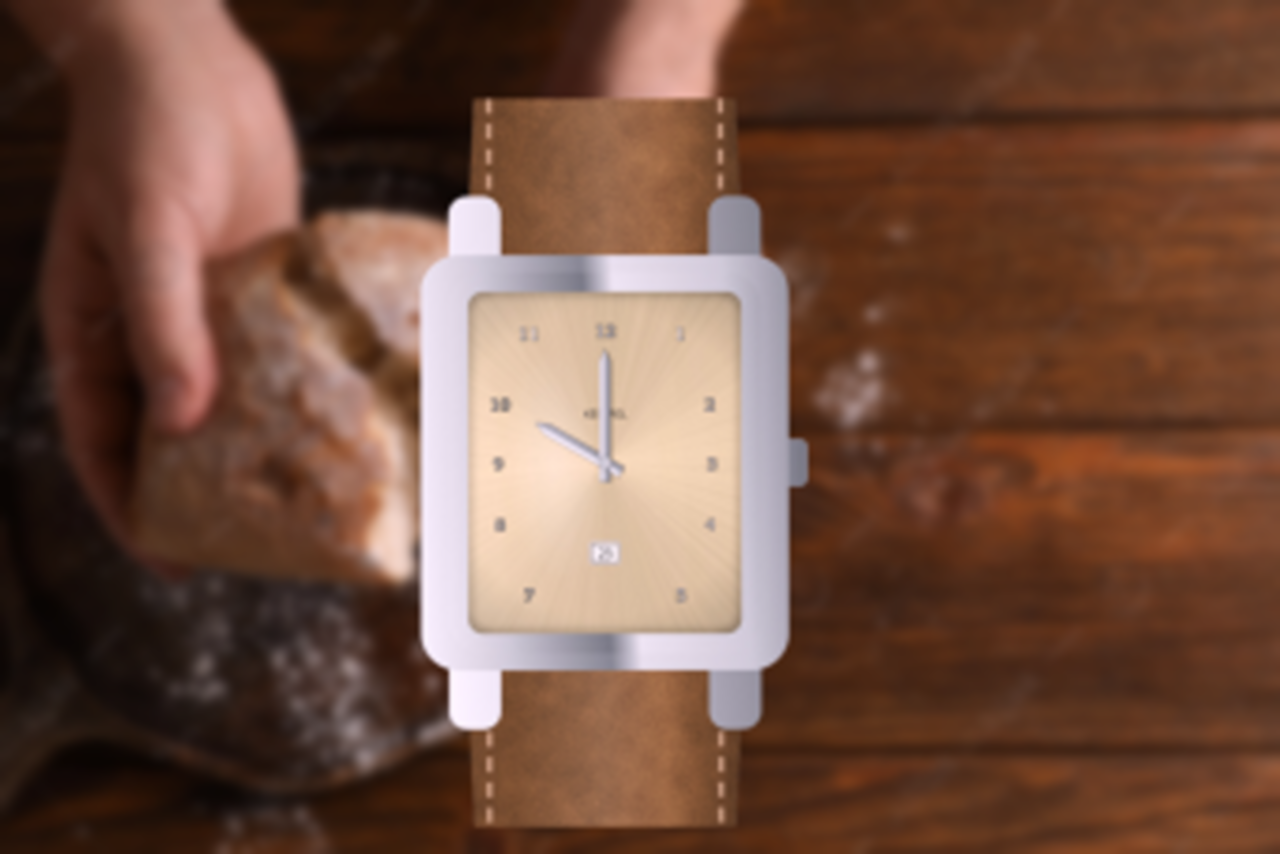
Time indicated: 10:00
